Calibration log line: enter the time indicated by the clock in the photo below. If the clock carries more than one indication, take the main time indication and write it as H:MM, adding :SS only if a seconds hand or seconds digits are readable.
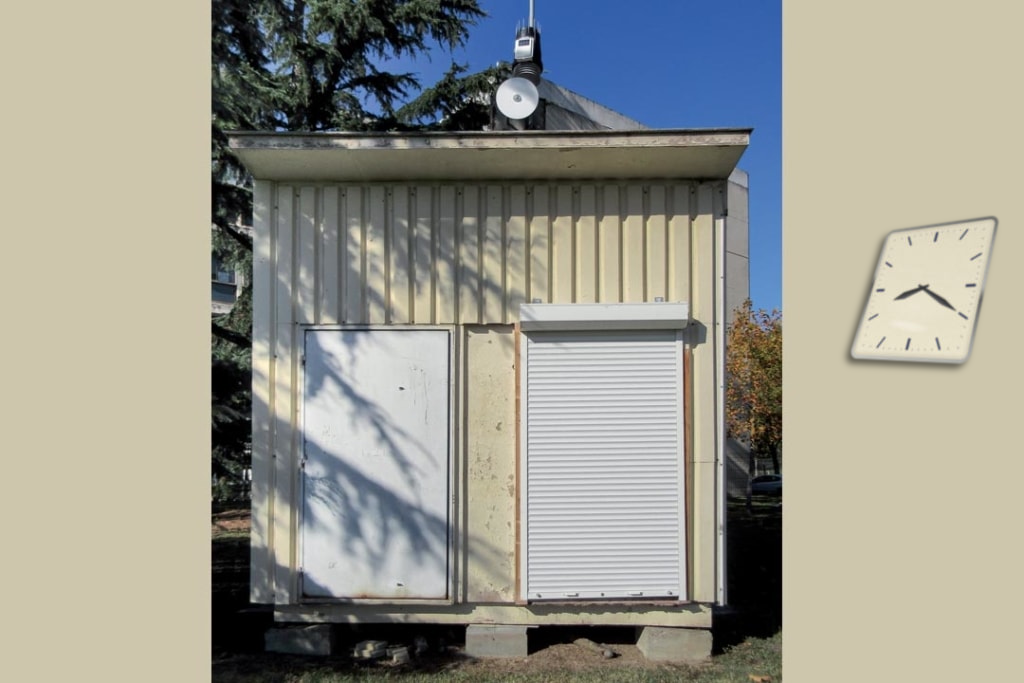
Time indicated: 8:20
